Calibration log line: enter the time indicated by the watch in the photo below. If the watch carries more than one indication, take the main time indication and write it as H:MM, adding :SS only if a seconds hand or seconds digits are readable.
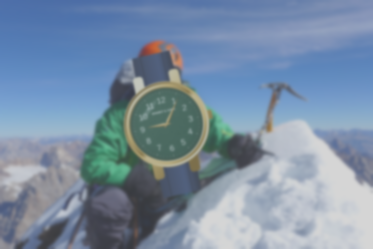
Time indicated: 9:06
